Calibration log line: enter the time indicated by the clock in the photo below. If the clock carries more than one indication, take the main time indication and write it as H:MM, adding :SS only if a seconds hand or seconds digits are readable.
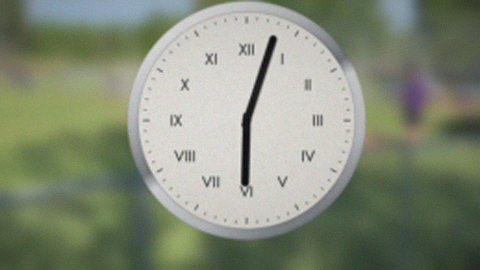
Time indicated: 6:03
